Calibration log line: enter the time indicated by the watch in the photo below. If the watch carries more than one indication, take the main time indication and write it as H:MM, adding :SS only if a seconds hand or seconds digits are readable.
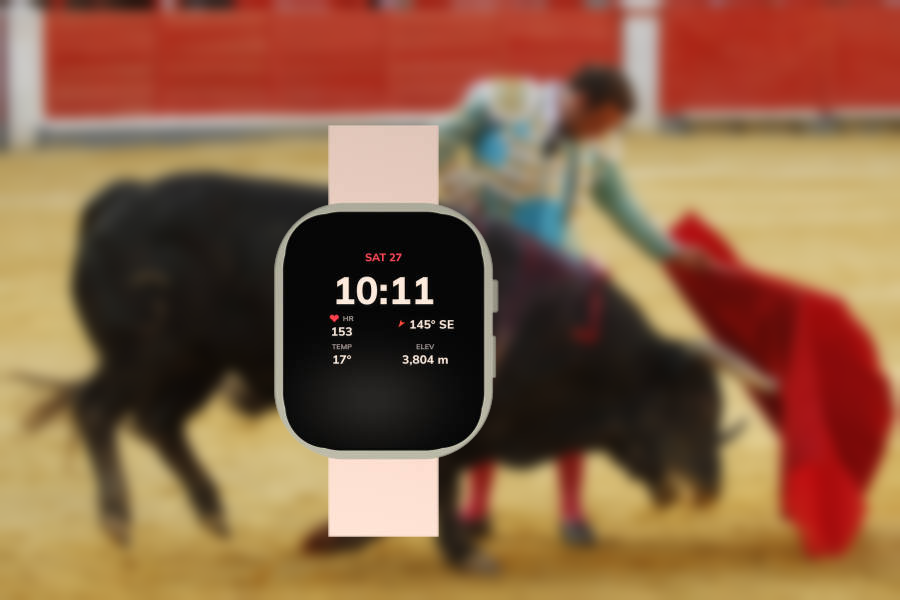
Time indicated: 10:11
